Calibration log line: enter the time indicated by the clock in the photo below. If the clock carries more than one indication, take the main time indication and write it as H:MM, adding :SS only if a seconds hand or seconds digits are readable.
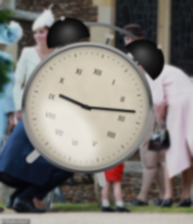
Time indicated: 9:13
